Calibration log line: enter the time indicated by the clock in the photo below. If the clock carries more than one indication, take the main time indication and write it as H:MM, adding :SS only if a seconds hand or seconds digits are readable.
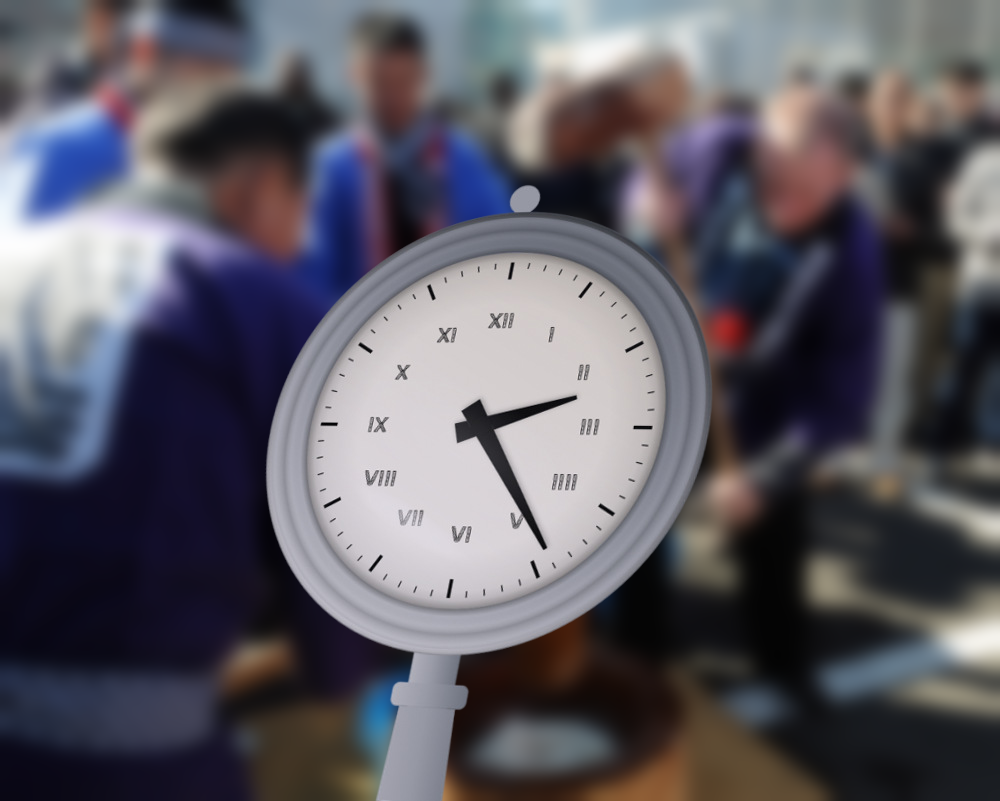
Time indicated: 2:24
